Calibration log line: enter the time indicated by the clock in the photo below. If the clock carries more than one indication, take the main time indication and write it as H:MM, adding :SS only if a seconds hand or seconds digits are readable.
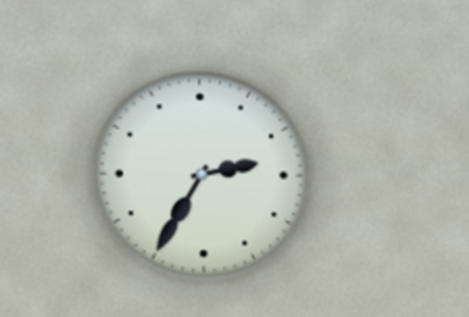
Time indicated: 2:35
